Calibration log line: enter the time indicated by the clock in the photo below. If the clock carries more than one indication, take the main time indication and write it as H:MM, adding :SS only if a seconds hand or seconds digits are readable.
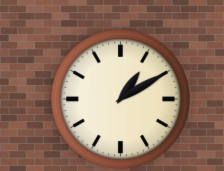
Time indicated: 1:10
